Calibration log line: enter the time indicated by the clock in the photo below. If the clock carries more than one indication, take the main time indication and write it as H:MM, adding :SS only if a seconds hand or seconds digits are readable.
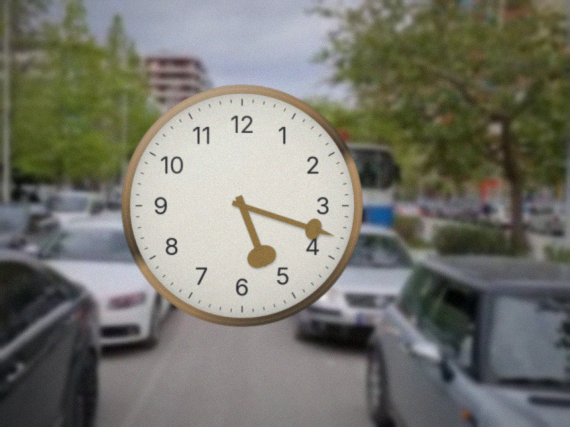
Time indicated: 5:18
